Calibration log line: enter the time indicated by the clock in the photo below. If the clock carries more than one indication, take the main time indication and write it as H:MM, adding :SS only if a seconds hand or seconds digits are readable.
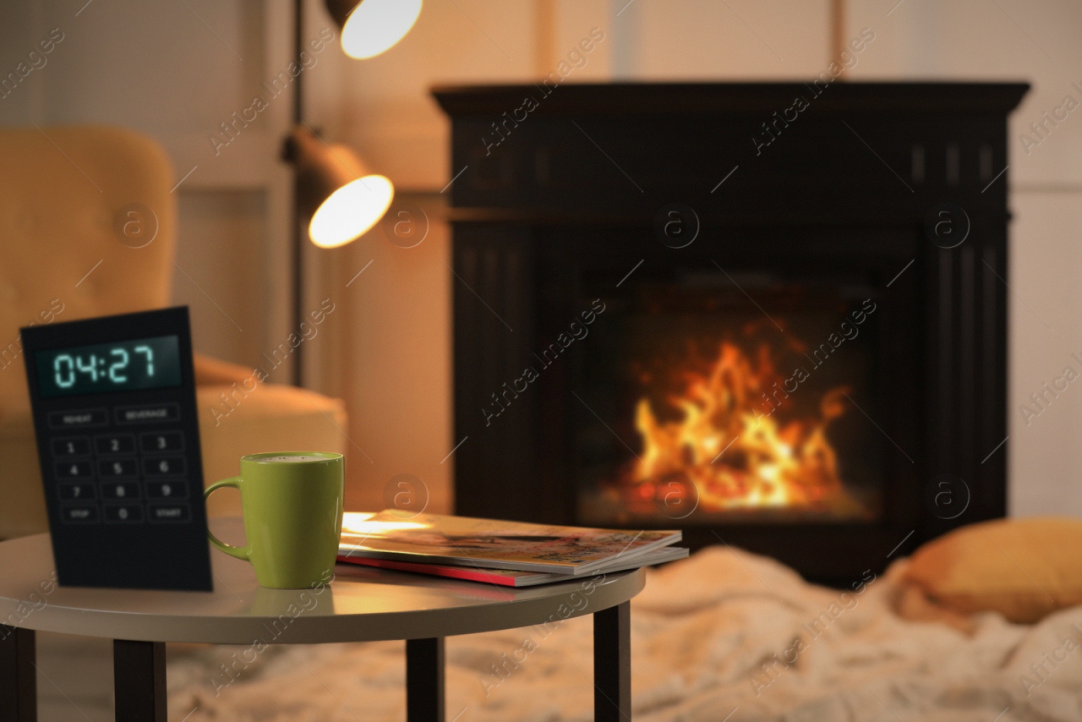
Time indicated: 4:27
